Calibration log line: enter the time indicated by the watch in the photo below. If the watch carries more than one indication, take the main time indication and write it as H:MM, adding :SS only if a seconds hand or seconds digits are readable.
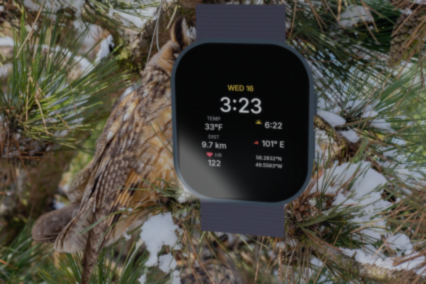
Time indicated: 3:23
